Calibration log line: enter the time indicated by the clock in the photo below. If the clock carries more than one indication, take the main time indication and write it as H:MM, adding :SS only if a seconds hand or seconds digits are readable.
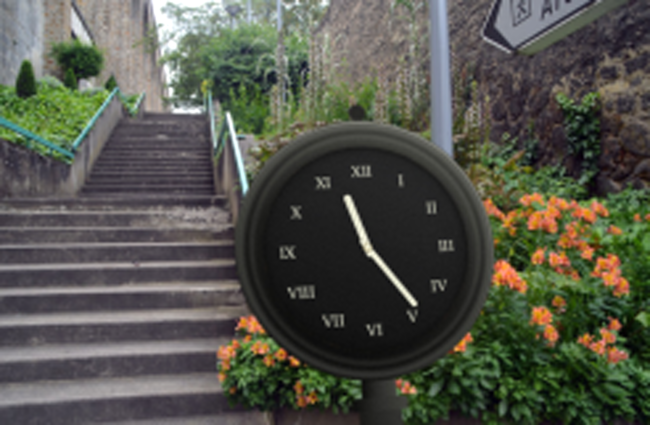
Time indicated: 11:24
